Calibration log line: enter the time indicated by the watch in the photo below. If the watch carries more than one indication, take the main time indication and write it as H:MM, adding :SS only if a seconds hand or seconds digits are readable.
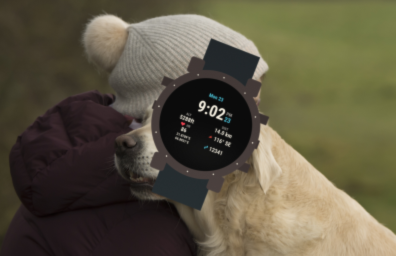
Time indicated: 9:02
